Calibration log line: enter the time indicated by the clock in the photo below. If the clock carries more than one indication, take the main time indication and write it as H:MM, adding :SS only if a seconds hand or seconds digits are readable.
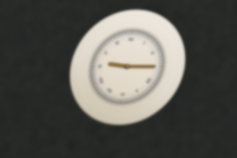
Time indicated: 9:15
